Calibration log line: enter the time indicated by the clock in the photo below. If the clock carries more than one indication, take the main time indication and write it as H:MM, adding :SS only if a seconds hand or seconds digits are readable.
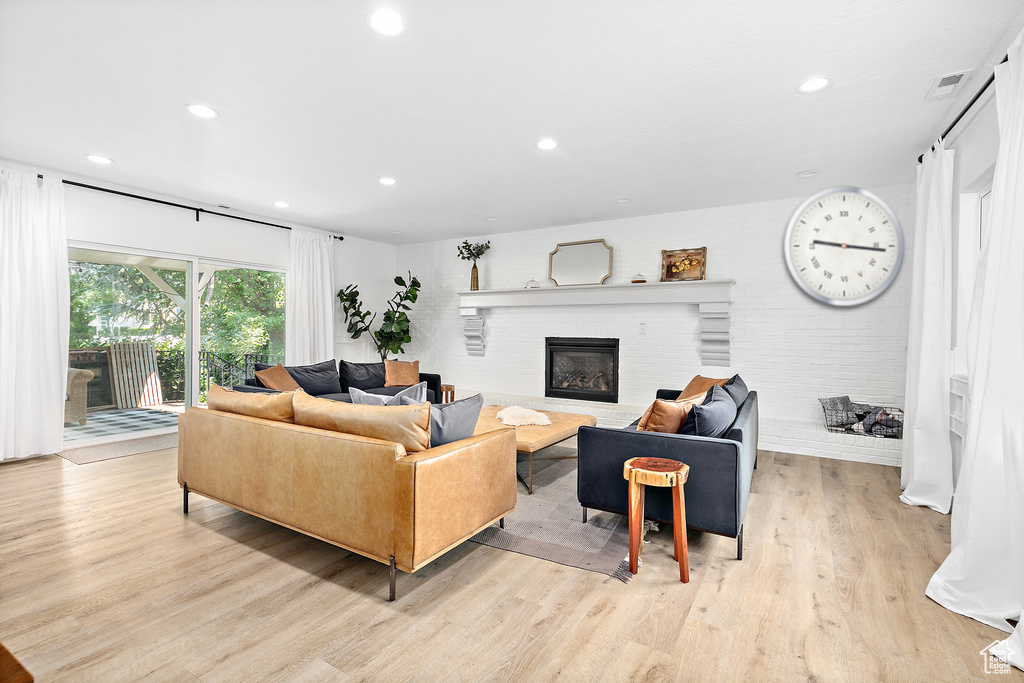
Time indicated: 9:16
